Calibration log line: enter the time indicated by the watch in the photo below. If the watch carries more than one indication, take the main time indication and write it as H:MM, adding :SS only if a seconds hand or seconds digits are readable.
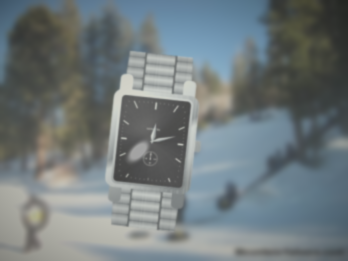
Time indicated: 12:12
